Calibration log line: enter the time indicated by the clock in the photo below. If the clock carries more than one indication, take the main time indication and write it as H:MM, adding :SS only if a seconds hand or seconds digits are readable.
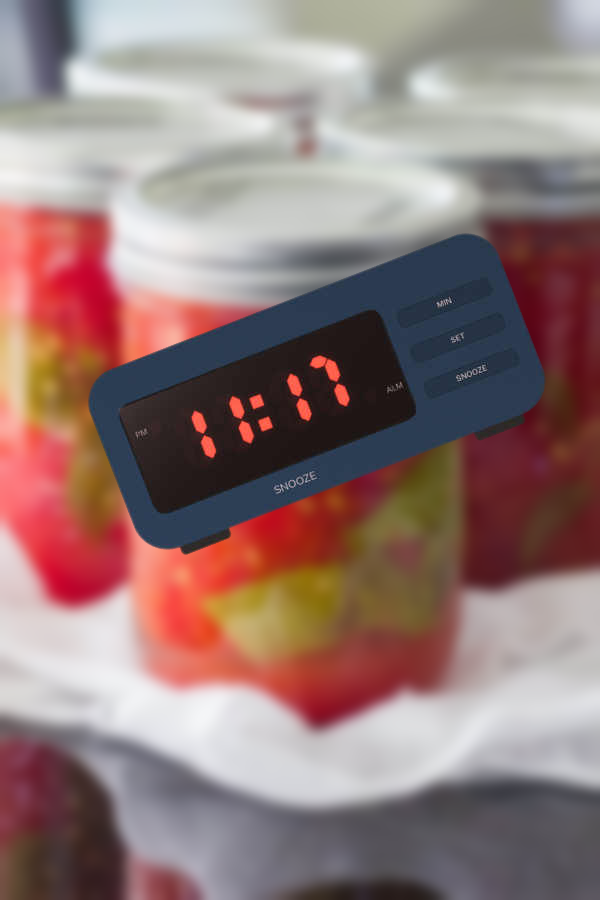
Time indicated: 11:17
